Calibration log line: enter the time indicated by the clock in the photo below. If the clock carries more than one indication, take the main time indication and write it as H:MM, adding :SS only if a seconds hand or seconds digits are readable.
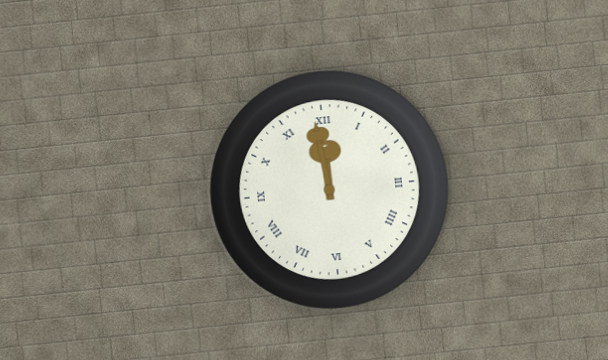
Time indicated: 11:59
